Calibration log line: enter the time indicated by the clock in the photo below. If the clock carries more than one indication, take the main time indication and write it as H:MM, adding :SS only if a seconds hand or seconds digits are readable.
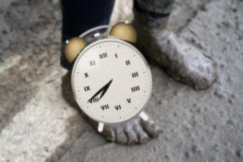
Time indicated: 7:41
